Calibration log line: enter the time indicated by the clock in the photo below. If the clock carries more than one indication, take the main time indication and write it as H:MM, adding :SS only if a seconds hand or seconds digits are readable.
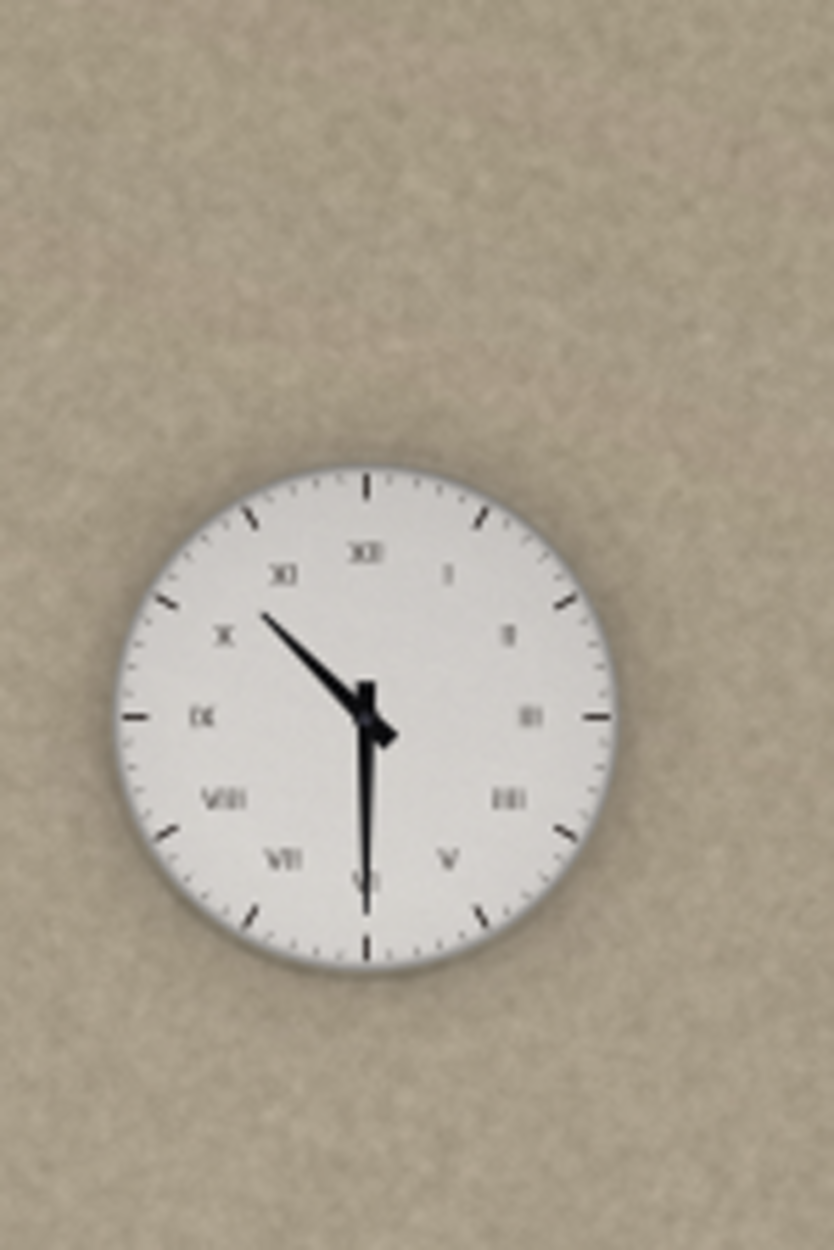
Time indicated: 10:30
